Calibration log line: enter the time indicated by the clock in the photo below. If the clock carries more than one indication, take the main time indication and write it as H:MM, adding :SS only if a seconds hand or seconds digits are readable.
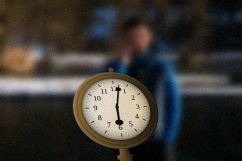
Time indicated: 6:02
